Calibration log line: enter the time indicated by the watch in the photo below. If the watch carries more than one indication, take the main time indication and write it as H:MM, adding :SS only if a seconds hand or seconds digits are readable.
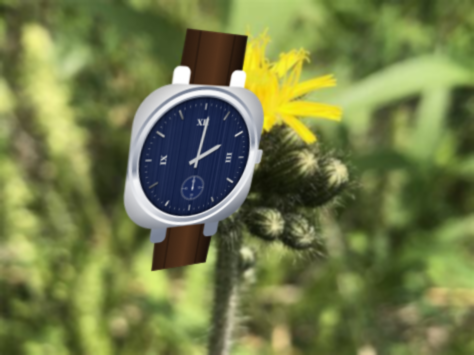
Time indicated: 2:01
